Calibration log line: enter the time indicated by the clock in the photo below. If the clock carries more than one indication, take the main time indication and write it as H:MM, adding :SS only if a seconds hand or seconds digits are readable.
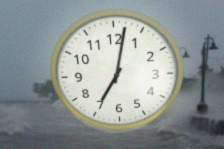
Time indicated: 7:02
